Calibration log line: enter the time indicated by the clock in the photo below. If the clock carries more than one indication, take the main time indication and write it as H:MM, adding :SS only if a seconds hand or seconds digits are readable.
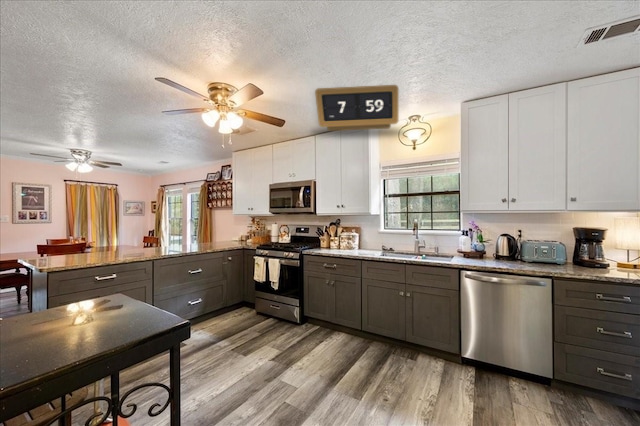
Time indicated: 7:59
